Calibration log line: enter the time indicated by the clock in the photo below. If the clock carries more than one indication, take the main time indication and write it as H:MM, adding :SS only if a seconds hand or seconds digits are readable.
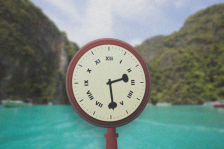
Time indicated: 2:29
